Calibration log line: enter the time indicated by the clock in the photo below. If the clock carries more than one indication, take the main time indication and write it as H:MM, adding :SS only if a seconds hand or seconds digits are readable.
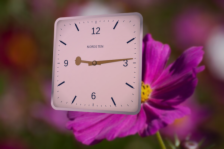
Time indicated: 9:14
